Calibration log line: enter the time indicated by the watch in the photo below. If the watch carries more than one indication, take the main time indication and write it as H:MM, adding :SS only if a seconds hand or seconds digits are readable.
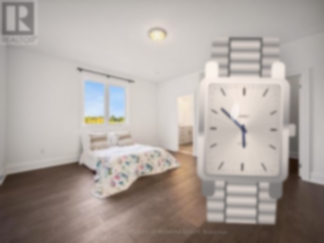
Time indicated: 5:52
